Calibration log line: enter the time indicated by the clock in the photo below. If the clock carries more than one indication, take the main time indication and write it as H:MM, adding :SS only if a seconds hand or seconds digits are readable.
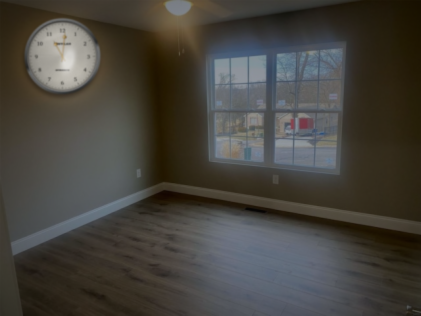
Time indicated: 11:01
